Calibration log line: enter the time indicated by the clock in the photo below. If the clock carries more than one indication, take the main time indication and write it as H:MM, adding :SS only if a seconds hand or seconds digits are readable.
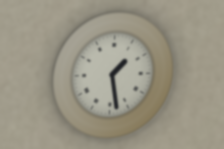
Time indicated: 1:28
